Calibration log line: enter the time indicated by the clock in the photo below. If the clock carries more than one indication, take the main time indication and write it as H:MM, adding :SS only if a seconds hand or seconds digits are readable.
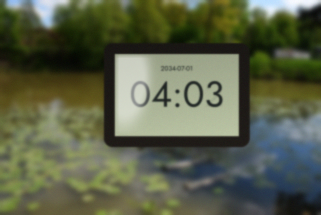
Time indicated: 4:03
